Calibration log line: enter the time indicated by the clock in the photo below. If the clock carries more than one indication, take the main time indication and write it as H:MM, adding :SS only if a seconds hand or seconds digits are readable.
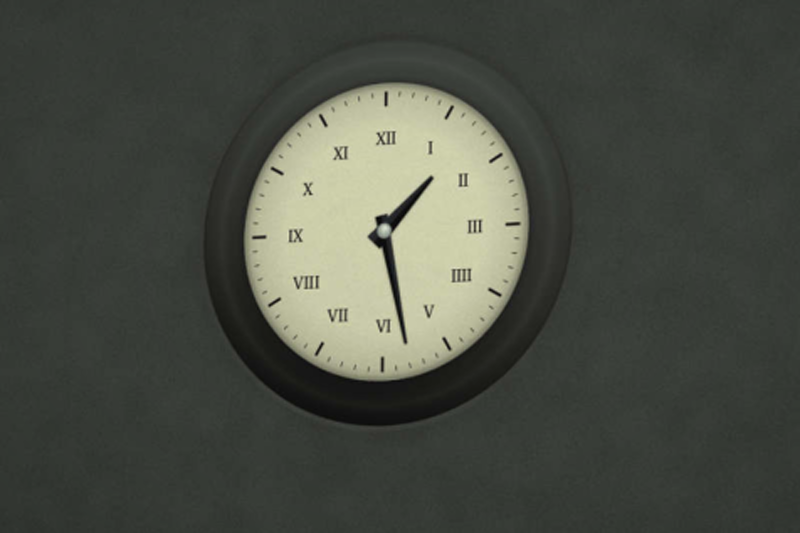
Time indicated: 1:28
